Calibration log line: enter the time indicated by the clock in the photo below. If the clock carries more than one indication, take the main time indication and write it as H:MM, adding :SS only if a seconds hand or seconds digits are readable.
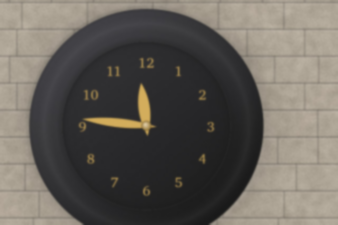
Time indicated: 11:46
